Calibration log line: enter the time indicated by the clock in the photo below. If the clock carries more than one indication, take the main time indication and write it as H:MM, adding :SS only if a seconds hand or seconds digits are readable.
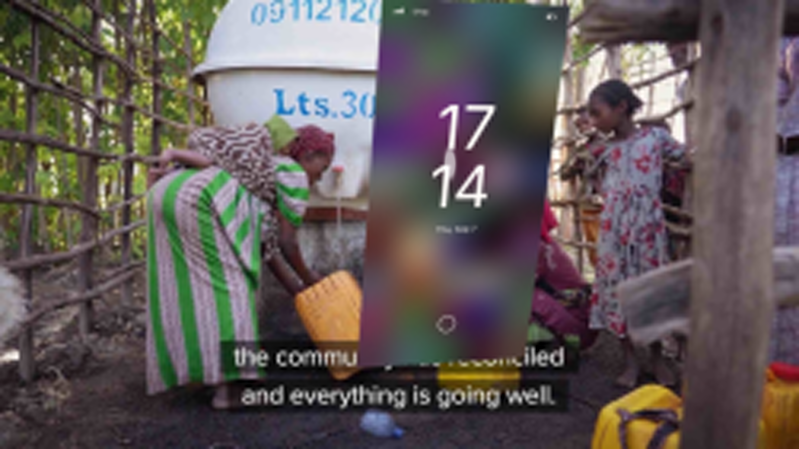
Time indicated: 17:14
